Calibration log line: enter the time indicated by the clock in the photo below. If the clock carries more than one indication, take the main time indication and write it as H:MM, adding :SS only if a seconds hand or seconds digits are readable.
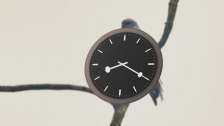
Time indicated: 8:20
